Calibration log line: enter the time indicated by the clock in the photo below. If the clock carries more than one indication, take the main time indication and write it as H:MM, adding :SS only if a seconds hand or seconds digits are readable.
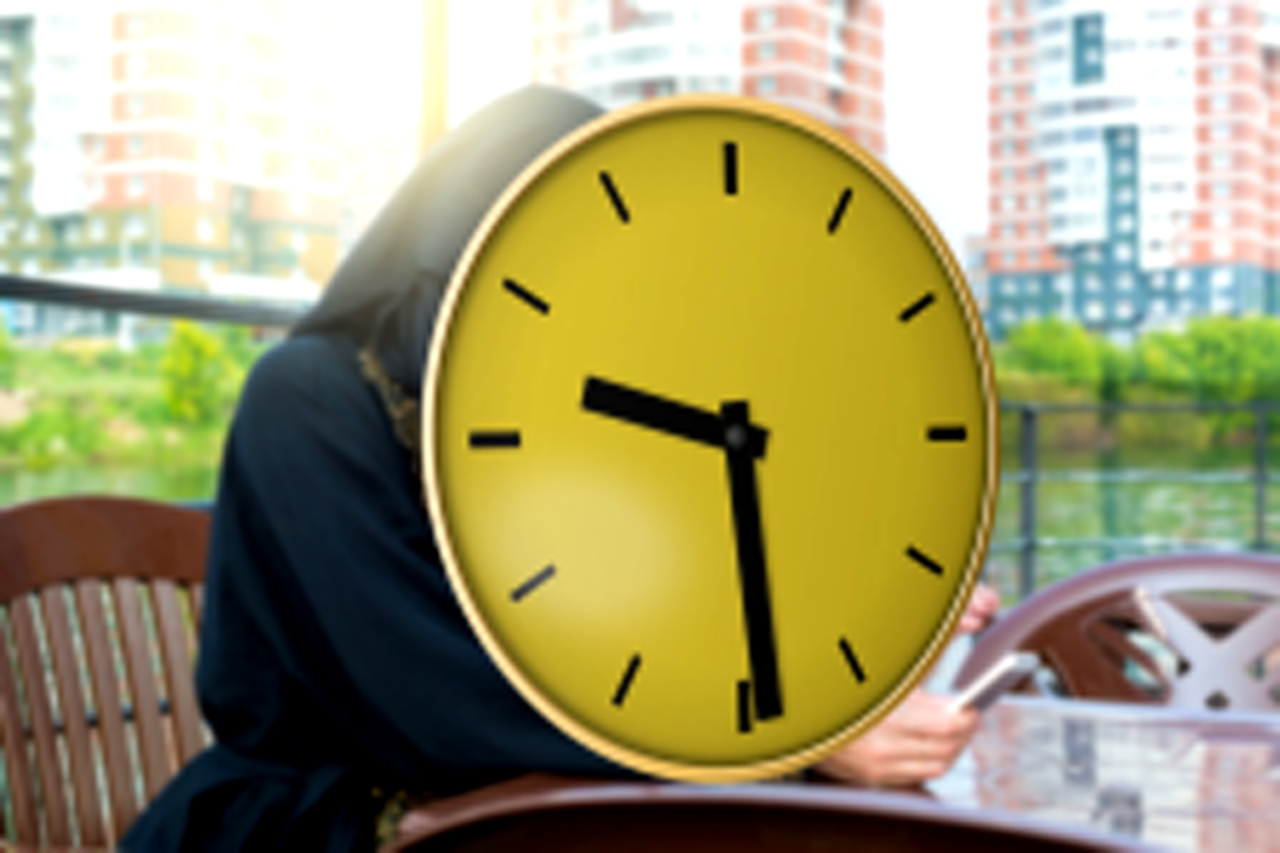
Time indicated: 9:29
